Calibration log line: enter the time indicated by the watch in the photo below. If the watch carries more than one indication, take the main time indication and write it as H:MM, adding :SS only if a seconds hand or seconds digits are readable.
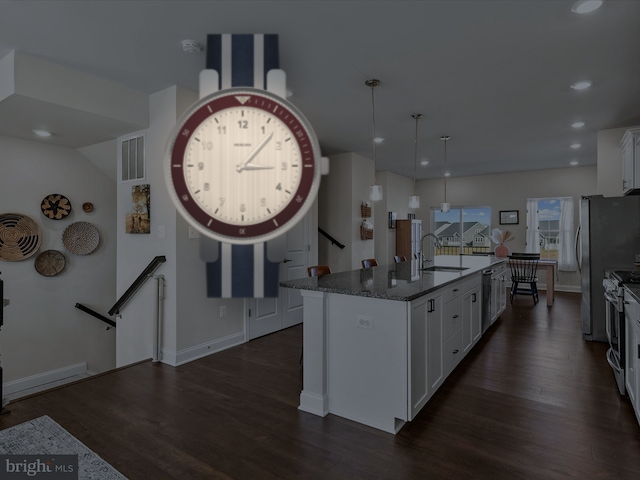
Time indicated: 3:07
